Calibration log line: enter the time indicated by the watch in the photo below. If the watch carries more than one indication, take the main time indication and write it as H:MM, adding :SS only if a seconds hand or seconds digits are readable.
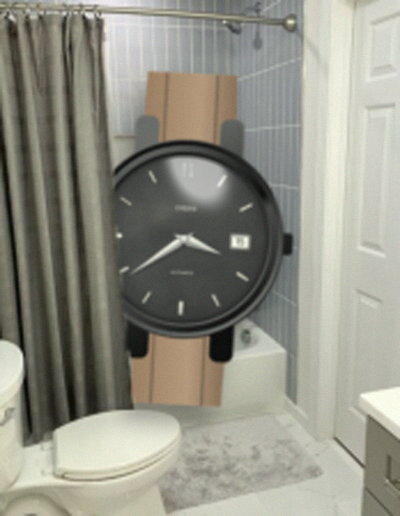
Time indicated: 3:39
